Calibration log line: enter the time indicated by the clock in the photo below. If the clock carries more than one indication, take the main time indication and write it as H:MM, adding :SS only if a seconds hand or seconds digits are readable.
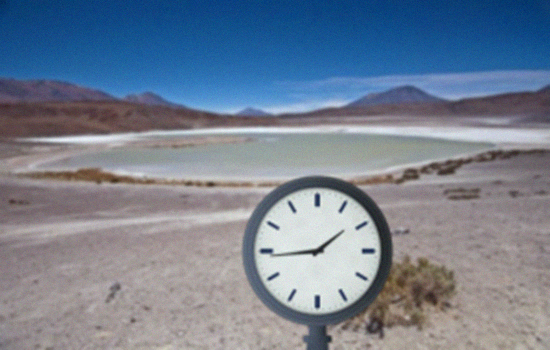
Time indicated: 1:44
